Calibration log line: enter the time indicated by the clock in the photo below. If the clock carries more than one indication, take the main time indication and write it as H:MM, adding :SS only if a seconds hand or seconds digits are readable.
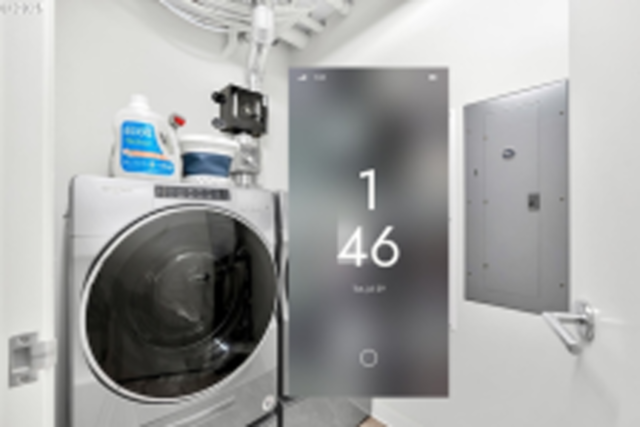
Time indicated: 1:46
